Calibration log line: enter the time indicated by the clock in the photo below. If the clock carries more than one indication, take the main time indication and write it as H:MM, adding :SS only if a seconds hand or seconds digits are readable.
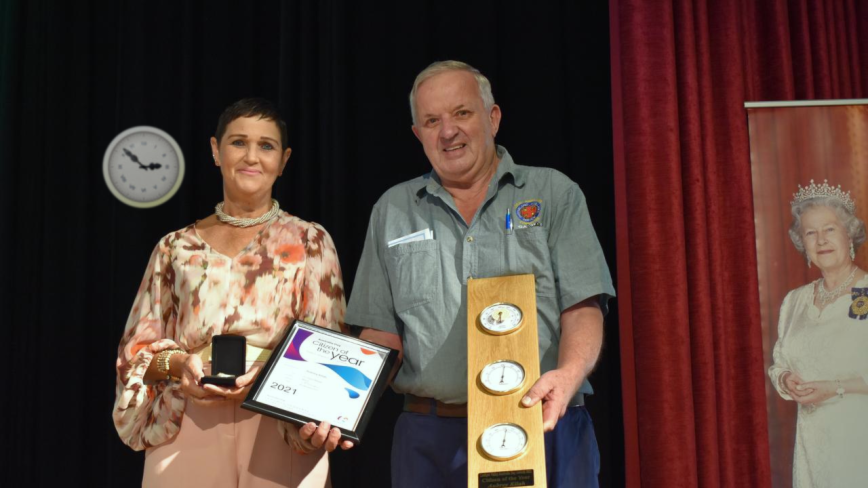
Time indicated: 2:52
